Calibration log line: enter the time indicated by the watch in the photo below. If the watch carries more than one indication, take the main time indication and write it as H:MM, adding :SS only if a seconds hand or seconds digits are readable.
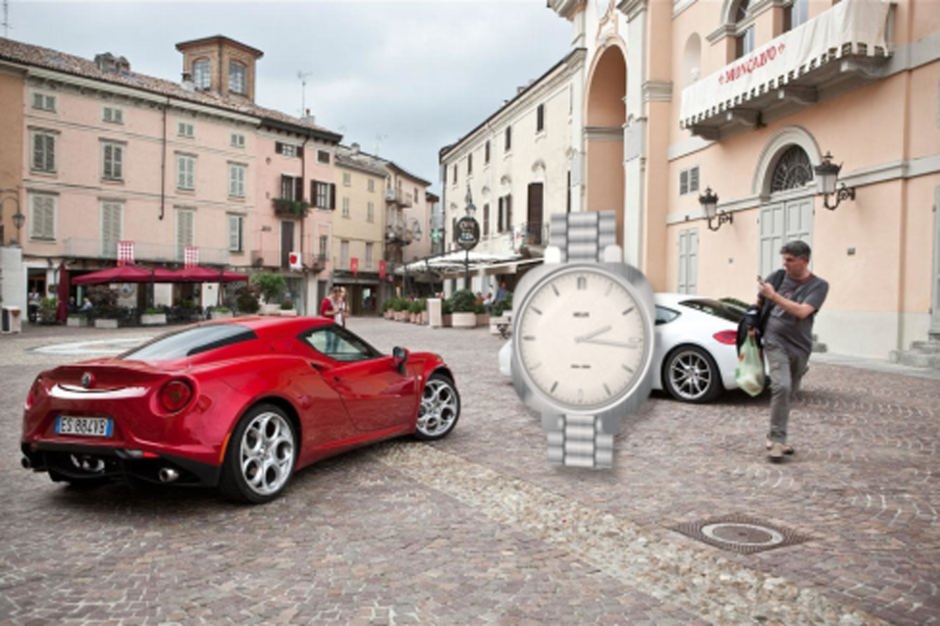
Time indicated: 2:16
